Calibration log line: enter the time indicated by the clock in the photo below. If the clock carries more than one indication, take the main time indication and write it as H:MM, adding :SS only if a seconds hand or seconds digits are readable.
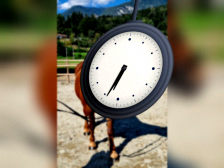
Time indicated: 6:34
